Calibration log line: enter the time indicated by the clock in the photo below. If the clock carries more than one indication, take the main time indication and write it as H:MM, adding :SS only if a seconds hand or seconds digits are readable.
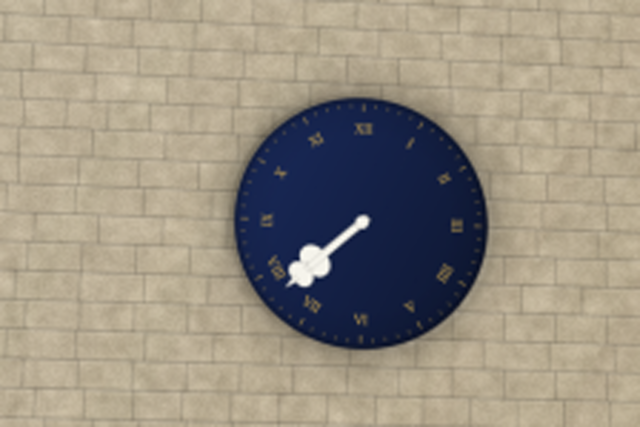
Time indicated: 7:38
